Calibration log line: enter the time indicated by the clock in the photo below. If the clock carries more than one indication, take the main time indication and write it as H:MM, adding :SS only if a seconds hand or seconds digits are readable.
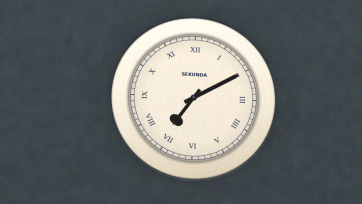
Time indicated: 7:10
